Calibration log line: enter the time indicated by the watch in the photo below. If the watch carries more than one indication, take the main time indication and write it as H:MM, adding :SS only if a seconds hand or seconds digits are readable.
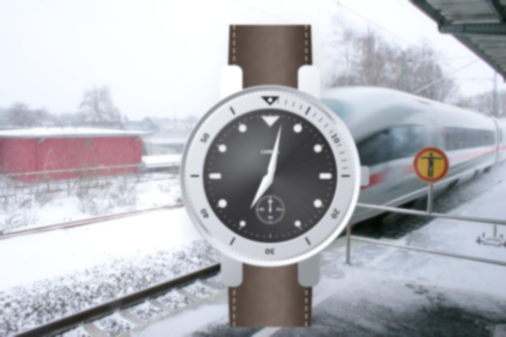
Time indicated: 7:02
